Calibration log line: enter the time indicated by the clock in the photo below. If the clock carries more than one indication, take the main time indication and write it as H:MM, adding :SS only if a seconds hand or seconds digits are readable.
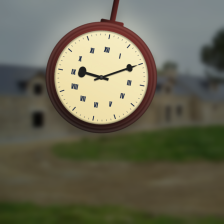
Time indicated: 9:10
